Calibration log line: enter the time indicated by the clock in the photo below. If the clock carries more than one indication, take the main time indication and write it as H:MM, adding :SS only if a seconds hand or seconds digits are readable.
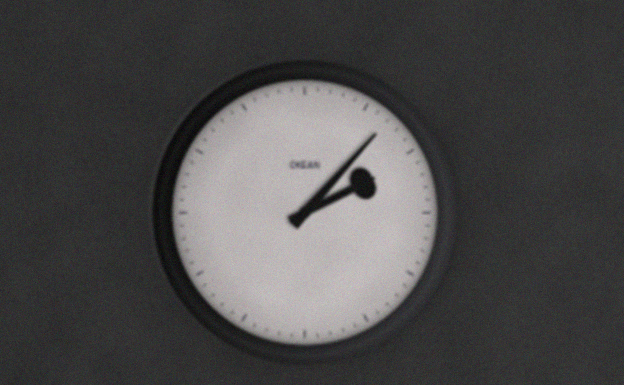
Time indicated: 2:07
